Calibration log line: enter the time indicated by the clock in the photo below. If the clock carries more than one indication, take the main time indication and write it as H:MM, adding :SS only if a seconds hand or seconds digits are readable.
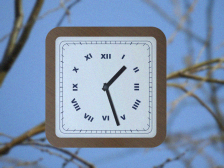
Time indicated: 1:27
